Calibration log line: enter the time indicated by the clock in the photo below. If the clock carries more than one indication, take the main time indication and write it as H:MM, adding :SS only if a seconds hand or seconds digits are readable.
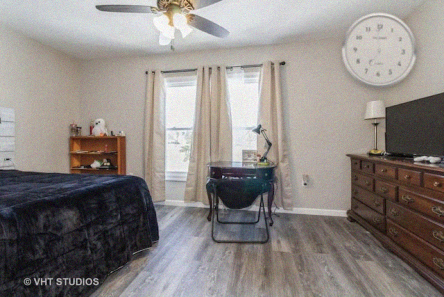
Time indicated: 6:59
